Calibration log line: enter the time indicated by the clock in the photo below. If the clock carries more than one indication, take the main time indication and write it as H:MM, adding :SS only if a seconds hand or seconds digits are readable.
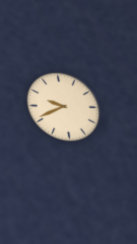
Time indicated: 9:41
